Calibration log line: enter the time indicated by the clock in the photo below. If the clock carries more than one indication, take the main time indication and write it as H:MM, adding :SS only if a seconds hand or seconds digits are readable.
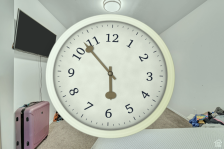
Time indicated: 5:53
